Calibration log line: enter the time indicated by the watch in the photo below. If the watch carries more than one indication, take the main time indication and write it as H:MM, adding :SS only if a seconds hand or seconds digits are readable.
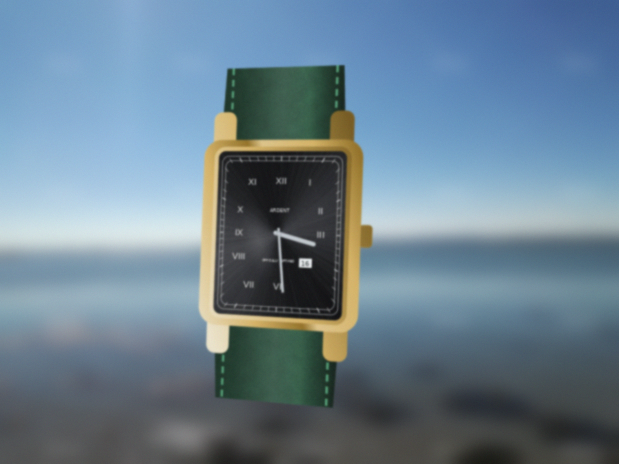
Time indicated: 3:29
